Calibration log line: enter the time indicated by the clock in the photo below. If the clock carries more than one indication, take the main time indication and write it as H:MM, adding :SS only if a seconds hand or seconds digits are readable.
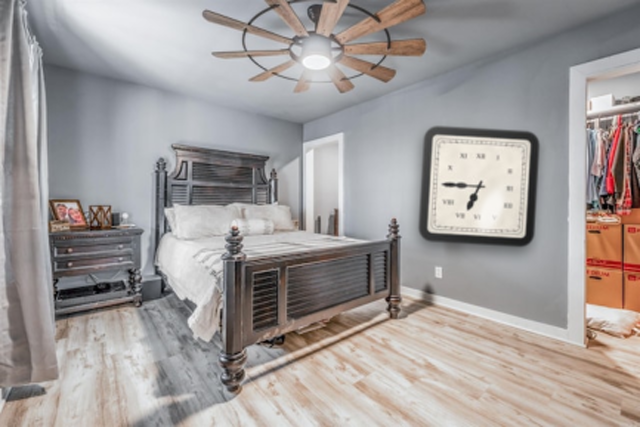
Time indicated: 6:45
